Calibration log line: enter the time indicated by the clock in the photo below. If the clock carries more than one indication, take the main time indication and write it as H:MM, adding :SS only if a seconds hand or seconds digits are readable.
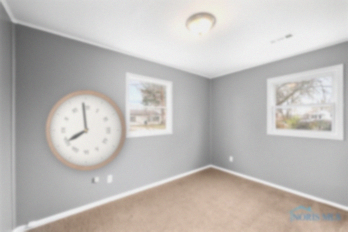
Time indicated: 7:59
